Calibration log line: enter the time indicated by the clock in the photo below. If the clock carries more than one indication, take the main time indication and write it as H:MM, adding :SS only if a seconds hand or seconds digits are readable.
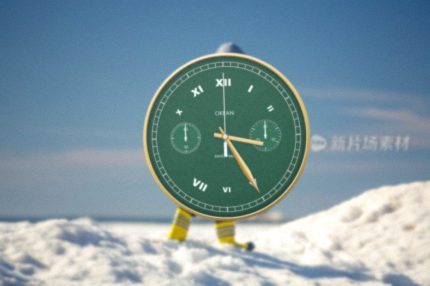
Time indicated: 3:25
